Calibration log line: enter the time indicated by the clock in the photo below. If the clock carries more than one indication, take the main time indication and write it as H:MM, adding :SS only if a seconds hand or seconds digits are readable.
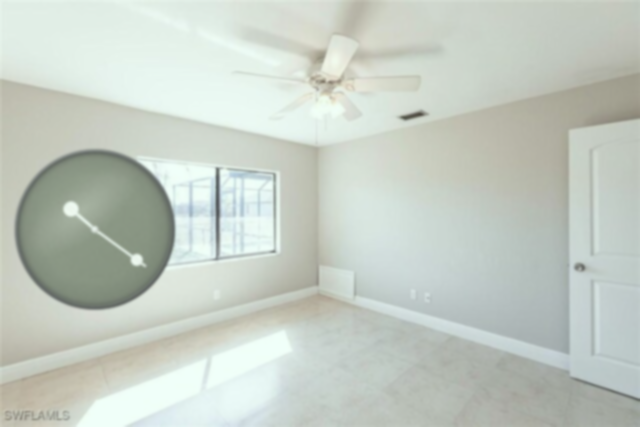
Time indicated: 10:21
